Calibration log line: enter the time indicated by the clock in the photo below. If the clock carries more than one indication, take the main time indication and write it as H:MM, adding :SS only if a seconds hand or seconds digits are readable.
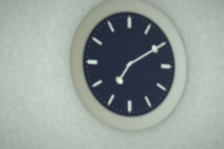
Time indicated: 7:10
